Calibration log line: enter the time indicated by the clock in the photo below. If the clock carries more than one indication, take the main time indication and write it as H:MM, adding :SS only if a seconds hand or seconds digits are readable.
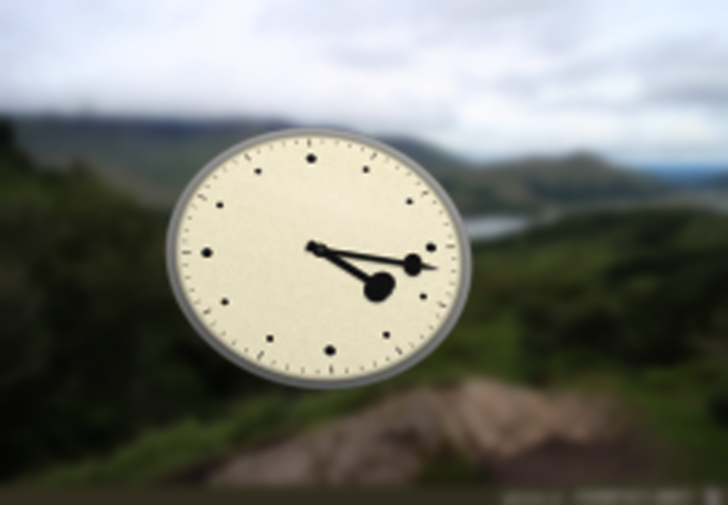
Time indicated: 4:17
